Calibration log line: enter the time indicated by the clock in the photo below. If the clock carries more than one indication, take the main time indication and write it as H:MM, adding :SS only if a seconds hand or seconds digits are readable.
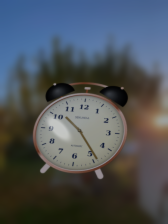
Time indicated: 10:24
